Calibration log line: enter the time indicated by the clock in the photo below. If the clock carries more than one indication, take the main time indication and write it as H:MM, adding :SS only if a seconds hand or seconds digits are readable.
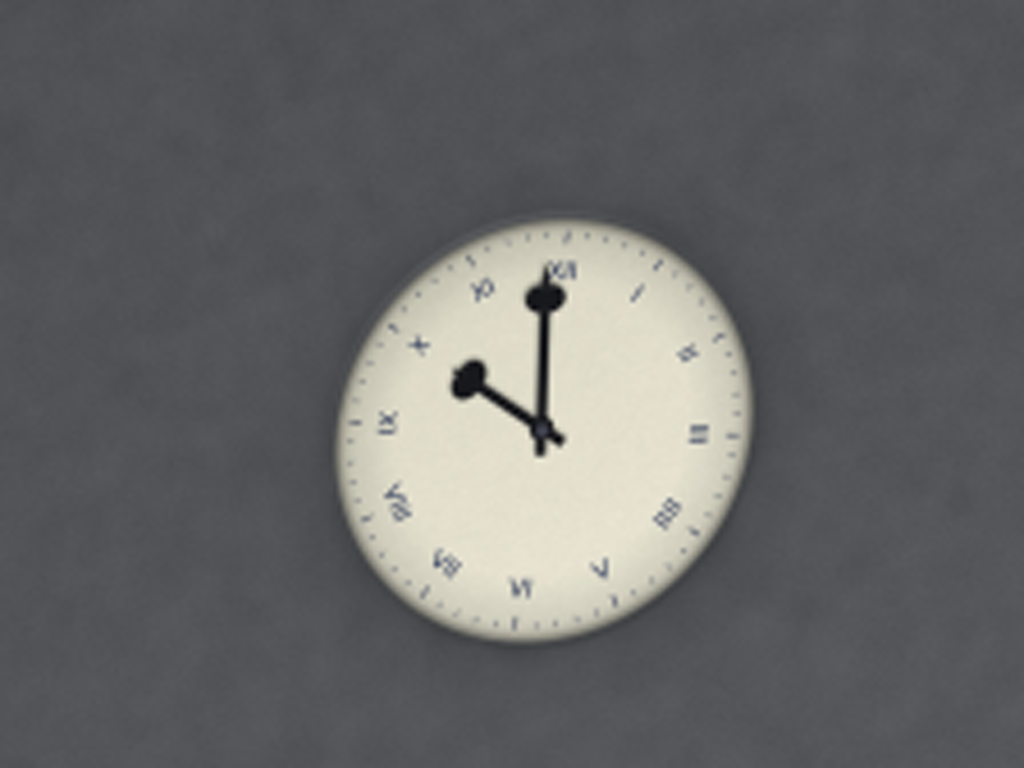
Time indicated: 9:59
